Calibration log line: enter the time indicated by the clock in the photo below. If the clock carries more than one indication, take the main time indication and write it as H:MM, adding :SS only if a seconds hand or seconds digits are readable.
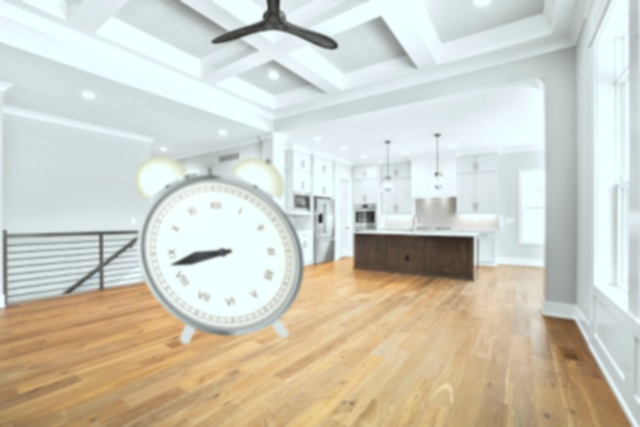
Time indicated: 8:43
